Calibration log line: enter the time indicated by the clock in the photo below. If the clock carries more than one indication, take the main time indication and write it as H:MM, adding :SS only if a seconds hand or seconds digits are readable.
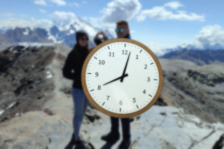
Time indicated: 8:02
